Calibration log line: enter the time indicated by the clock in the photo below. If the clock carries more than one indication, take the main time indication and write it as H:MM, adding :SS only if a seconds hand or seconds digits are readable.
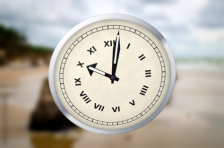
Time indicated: 10:02
